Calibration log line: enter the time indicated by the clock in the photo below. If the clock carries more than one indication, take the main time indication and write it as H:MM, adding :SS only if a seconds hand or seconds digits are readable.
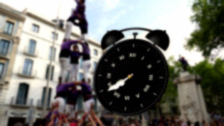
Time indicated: 7:39
